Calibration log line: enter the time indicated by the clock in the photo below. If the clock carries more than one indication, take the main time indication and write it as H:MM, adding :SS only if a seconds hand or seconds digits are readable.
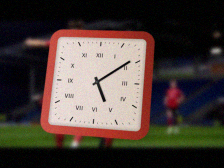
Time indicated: 5:09
